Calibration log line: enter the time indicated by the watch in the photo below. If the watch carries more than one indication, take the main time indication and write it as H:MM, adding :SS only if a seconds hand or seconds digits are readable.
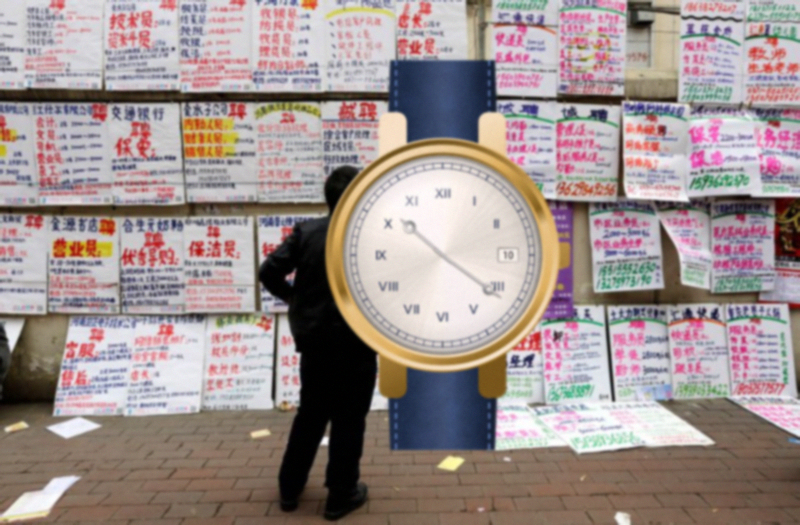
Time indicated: 10:21
